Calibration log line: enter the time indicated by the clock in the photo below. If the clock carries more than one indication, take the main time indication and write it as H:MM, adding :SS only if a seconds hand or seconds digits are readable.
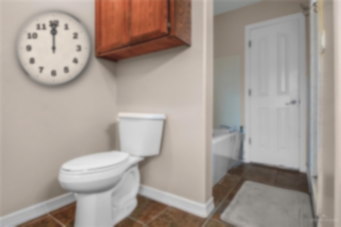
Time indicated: 12:00
